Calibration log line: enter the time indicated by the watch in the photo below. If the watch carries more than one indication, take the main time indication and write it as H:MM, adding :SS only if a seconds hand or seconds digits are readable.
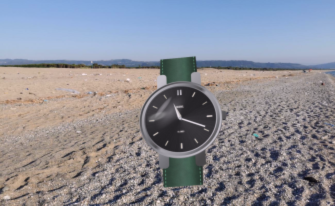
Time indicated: 11:19
